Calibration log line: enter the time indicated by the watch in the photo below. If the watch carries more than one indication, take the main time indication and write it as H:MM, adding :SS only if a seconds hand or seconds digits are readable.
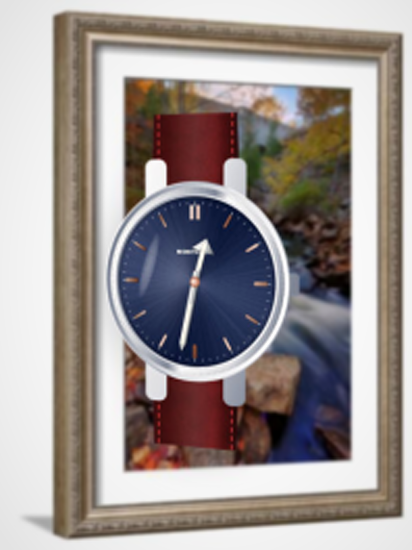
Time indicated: 12:32
